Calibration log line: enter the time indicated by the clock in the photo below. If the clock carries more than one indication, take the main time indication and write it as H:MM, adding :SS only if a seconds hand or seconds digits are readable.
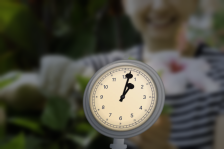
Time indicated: 1:02
